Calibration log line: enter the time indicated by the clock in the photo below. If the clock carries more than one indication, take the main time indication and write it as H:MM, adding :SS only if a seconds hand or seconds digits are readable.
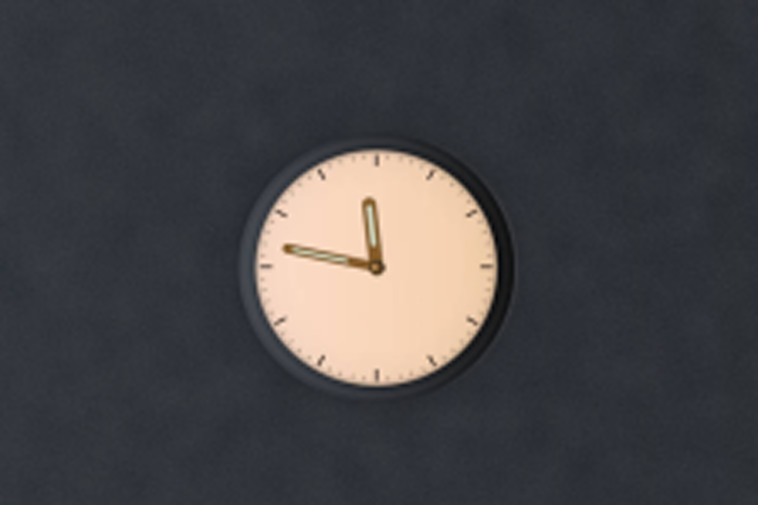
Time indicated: 11:47
